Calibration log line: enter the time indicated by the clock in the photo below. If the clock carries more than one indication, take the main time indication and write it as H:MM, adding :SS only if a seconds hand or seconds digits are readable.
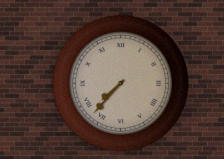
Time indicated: 7:37
